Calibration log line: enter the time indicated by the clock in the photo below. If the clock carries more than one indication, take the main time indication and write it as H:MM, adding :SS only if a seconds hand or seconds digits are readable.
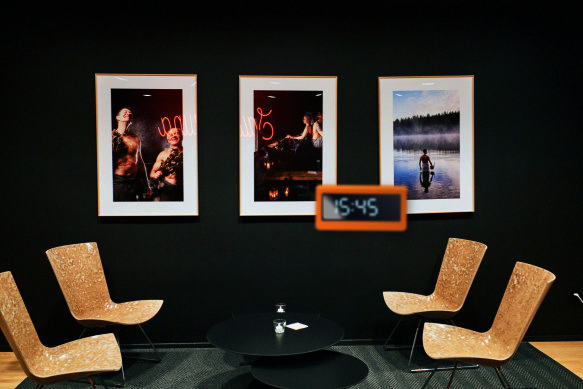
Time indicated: 15:45
